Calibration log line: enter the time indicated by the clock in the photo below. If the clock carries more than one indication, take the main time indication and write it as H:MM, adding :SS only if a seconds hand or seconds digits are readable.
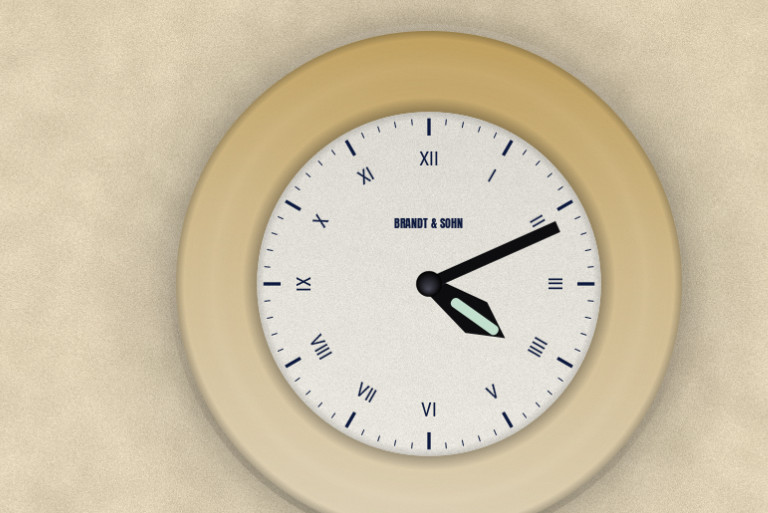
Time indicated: 4:11
